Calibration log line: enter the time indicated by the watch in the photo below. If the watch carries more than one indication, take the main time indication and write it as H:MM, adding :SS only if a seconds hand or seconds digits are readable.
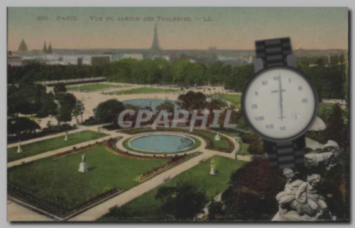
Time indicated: 6:01
